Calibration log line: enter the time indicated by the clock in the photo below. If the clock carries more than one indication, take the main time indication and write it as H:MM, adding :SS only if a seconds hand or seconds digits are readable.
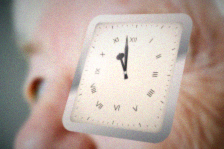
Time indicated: 10:58
